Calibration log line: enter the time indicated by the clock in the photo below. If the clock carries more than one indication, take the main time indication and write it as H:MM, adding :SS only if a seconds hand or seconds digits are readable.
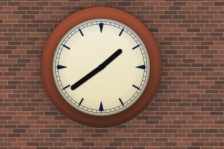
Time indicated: 1:39
